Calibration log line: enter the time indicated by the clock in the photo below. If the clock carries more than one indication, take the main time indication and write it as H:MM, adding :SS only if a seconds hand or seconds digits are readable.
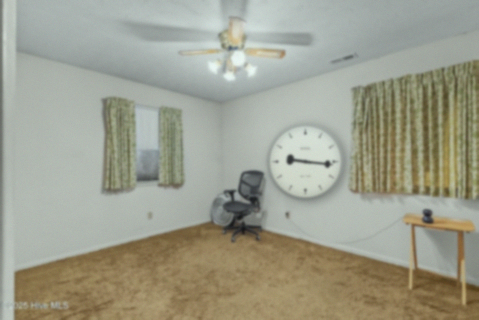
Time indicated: 9:16
